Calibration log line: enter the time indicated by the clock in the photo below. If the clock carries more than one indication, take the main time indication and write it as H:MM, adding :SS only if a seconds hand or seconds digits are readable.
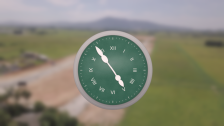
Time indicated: 4:54
